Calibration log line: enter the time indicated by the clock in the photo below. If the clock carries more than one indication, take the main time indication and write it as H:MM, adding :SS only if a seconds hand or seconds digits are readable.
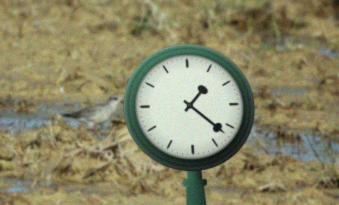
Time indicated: 1:22
